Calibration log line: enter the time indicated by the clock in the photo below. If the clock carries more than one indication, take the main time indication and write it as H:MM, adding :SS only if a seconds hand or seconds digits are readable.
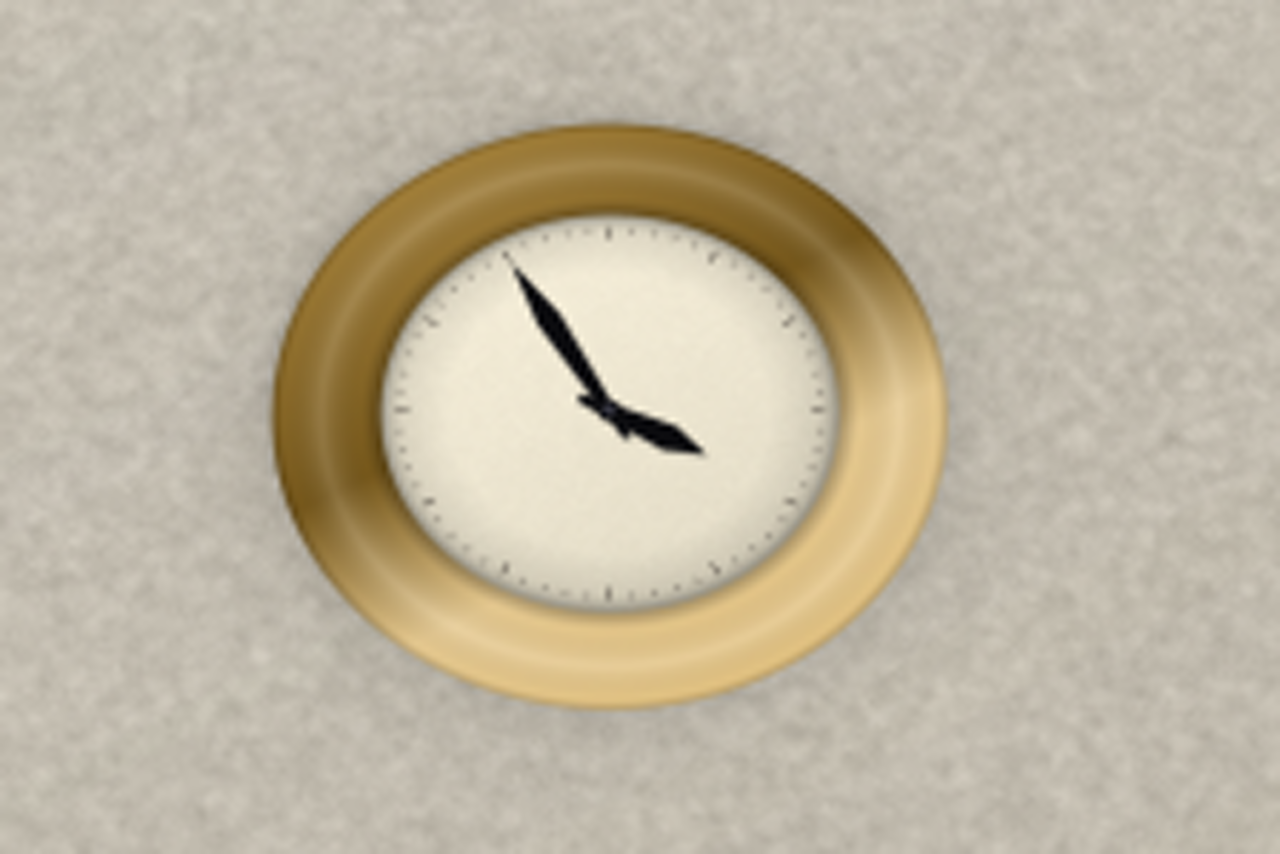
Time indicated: 3:55
